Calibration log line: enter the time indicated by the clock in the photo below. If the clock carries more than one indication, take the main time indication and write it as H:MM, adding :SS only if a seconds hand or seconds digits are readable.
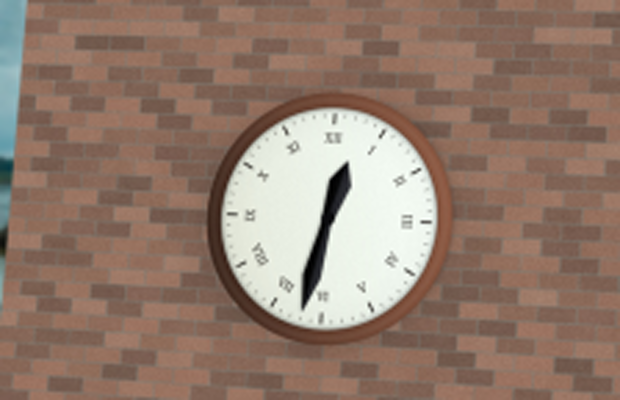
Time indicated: 12:32
